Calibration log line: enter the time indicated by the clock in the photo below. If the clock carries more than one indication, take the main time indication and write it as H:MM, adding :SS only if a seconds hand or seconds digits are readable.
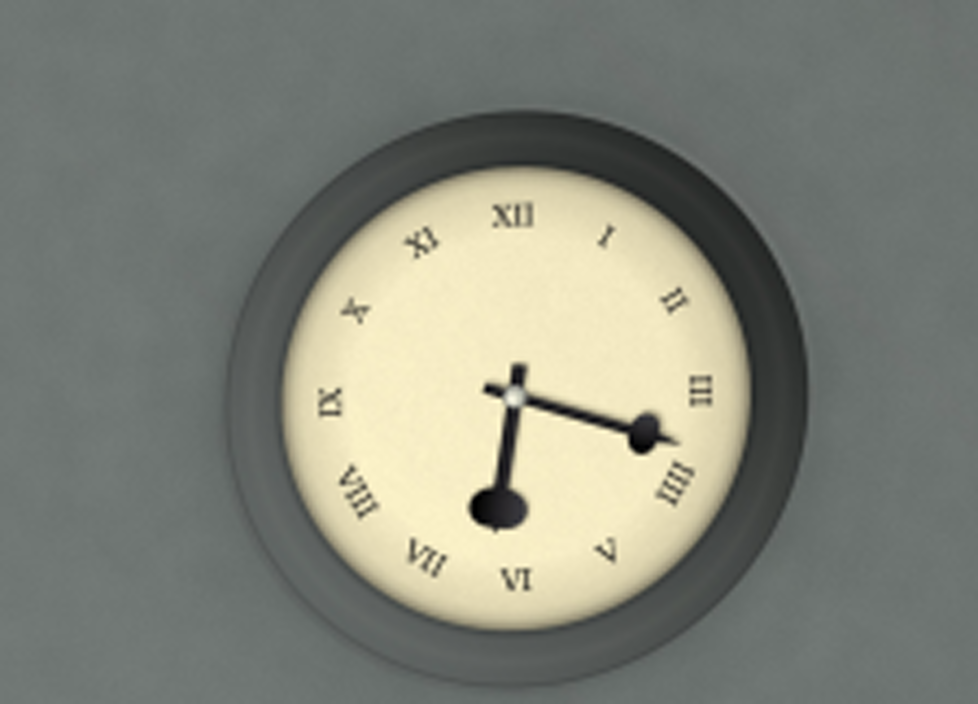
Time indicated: 6:18
